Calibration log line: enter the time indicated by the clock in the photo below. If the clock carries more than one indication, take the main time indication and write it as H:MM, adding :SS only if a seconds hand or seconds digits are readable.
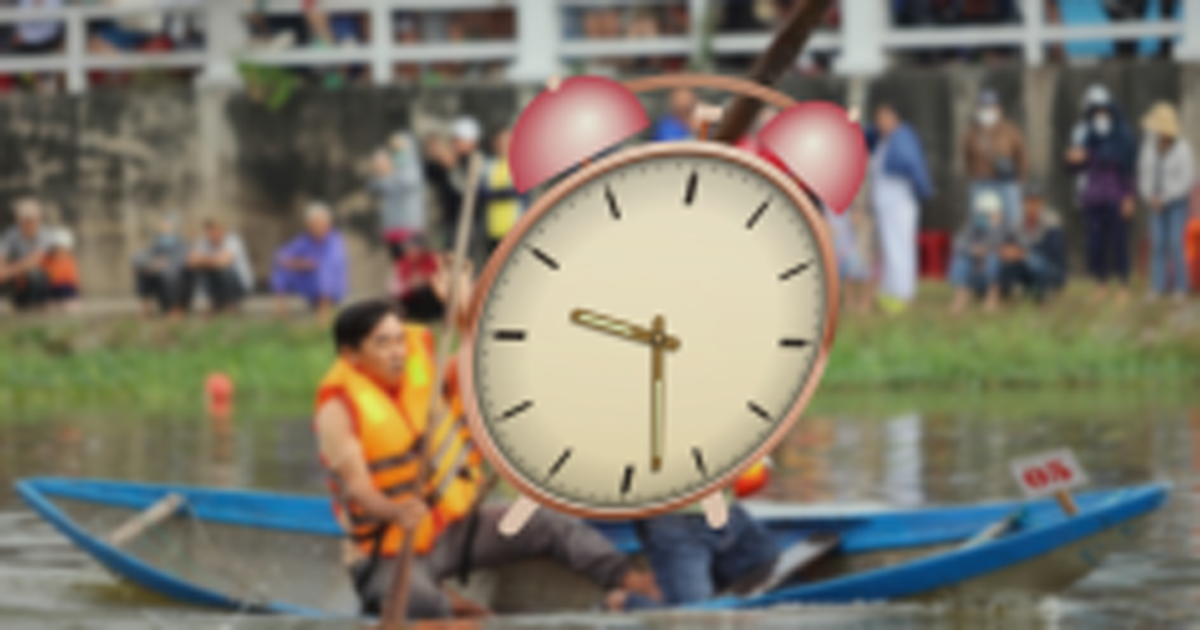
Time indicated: 9:28
